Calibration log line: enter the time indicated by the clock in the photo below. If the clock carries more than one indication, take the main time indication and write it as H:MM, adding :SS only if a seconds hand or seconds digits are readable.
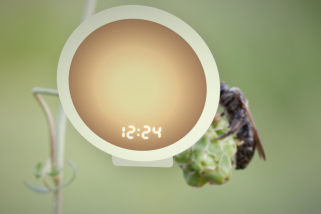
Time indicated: 12:24
